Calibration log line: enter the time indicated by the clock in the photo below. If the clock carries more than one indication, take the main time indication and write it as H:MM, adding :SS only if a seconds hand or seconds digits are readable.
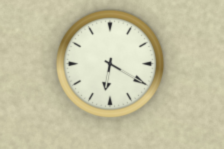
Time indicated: 6:20
